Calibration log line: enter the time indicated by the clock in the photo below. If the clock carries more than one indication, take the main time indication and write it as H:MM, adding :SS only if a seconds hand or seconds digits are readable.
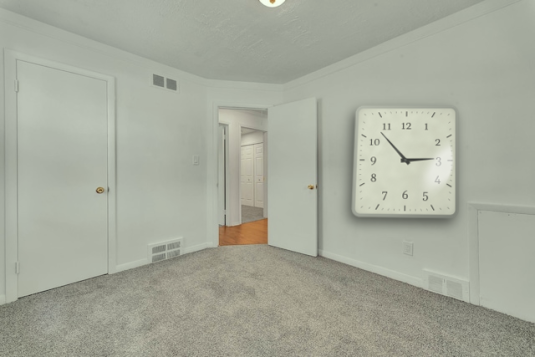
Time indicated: 2:53
